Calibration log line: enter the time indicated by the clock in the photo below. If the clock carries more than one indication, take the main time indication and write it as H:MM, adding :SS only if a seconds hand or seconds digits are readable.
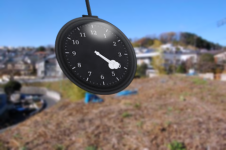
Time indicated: 4:21
